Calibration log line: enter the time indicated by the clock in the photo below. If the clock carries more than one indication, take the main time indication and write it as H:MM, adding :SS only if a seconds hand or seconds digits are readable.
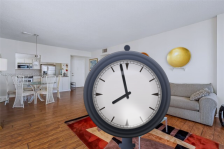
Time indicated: 7:58
